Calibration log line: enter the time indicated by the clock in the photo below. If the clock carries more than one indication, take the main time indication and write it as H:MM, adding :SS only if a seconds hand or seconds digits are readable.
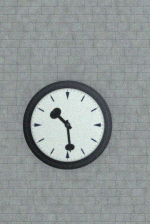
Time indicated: 10:29
